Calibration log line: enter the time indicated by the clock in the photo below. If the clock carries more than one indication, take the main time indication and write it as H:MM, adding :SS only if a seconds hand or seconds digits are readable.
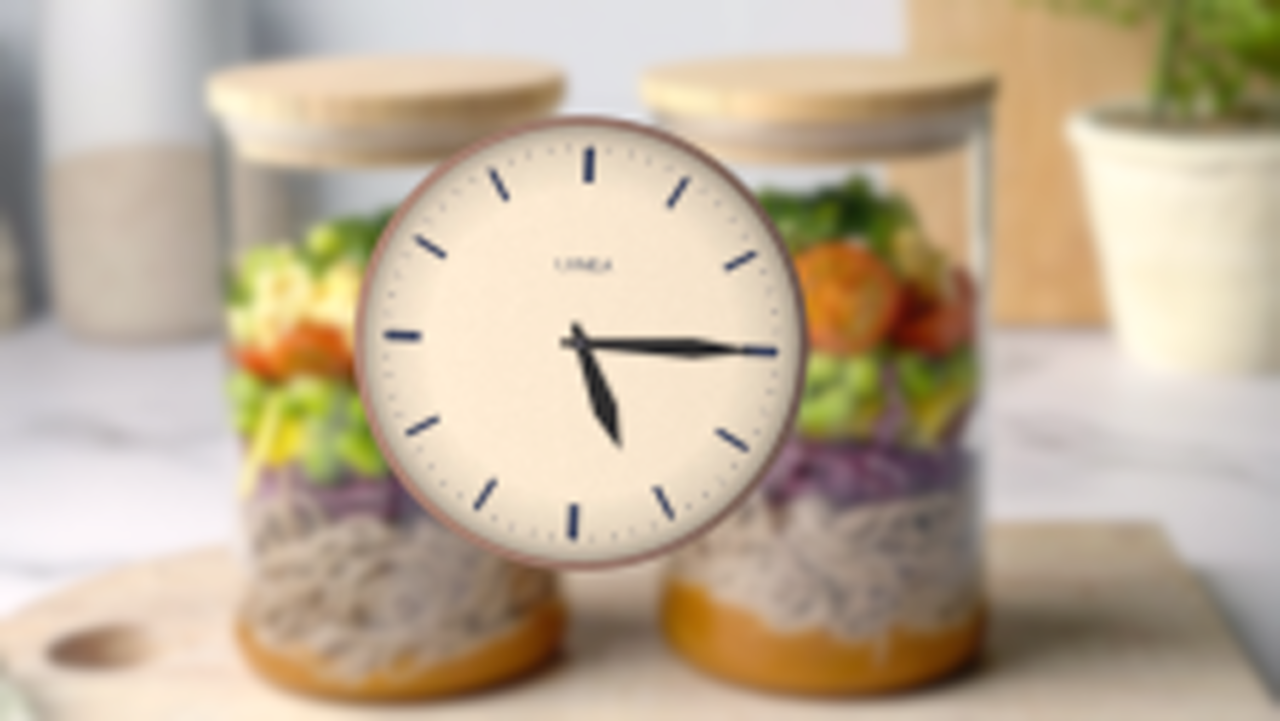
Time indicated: 5:15
